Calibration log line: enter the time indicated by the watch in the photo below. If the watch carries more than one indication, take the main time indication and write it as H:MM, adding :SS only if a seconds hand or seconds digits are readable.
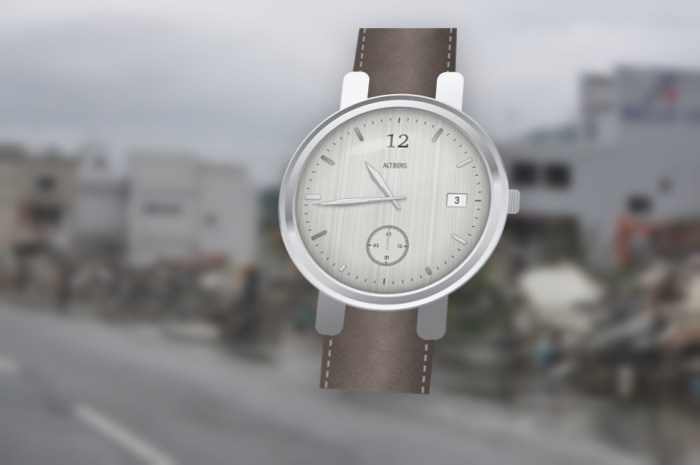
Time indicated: 10:44
